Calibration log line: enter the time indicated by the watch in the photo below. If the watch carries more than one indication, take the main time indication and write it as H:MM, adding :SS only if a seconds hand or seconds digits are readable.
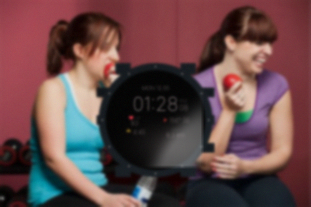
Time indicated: 1:28
